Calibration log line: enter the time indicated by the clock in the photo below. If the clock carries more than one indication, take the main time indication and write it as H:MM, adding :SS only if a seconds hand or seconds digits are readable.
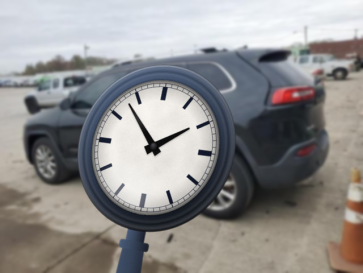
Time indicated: 1:53
